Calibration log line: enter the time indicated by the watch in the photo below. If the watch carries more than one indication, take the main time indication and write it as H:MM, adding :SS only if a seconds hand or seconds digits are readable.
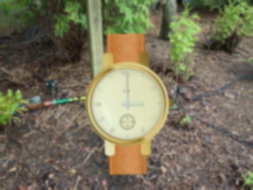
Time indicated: 3:00
